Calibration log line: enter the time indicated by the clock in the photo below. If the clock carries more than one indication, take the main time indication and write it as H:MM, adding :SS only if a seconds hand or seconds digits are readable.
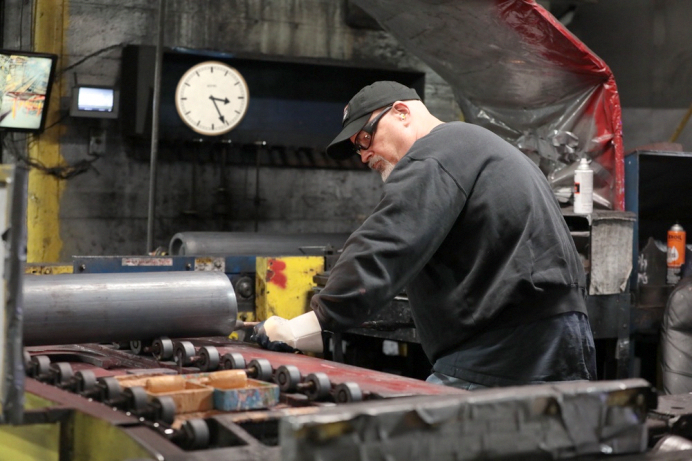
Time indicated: 3:26
